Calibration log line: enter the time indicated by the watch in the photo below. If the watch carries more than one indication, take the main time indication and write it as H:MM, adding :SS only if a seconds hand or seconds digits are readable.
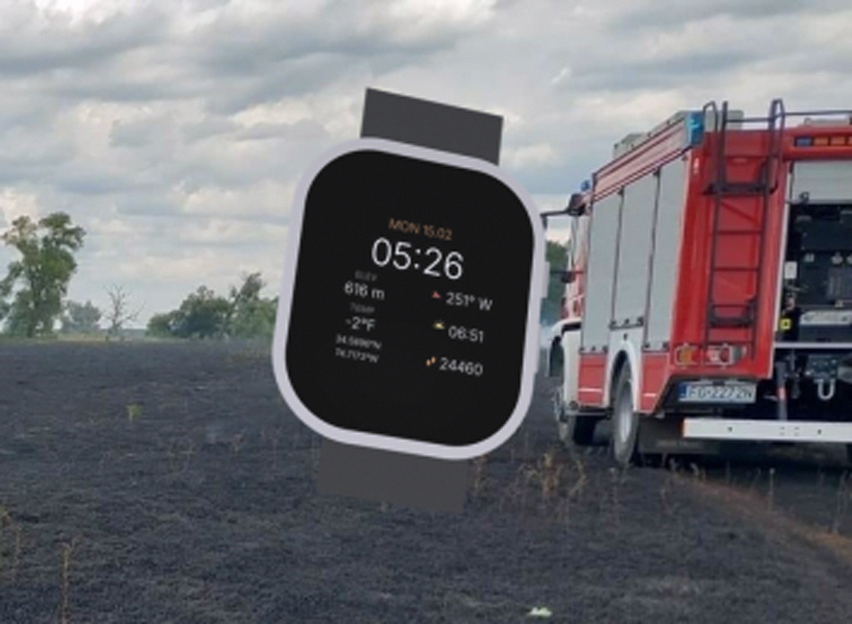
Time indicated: 5:26
